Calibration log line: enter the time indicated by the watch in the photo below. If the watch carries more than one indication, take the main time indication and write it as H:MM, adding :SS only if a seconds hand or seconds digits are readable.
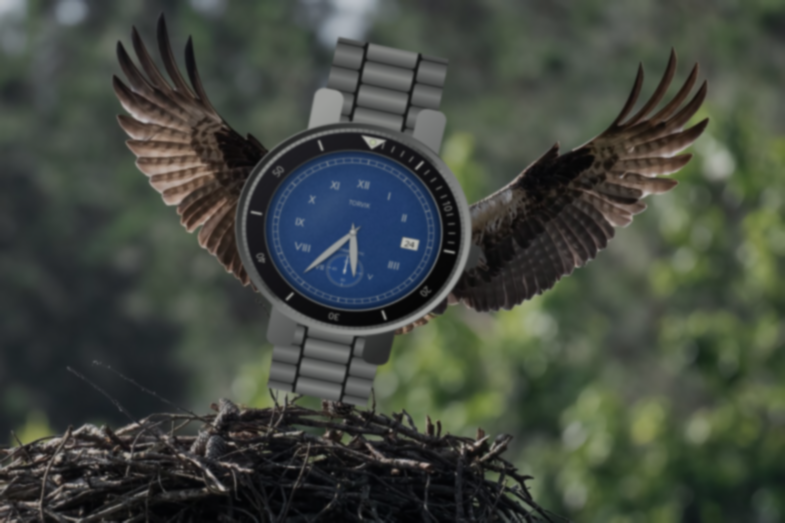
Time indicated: 5:36
